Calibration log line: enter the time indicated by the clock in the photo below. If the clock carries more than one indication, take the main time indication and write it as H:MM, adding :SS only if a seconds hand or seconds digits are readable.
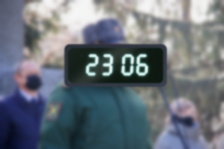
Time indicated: 23:06
